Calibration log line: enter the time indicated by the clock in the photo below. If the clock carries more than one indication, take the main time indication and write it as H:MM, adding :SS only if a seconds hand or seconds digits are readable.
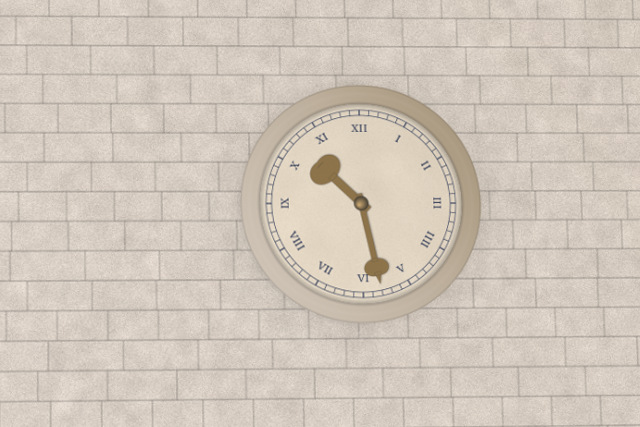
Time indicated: 10:28
